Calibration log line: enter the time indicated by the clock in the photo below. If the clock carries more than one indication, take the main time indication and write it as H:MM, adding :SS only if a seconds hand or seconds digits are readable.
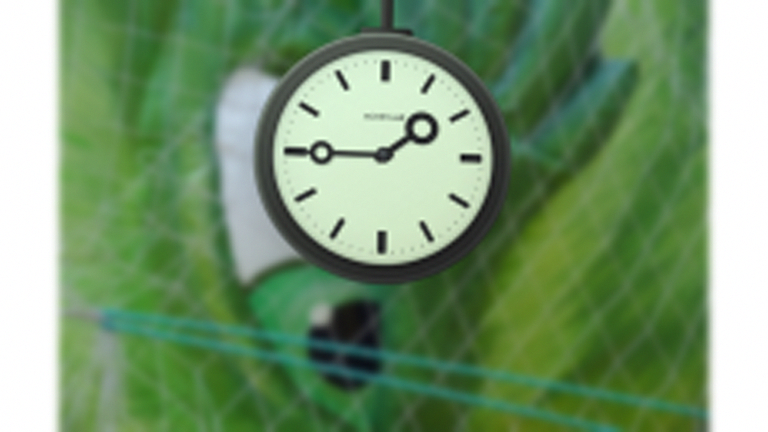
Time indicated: 1:45
